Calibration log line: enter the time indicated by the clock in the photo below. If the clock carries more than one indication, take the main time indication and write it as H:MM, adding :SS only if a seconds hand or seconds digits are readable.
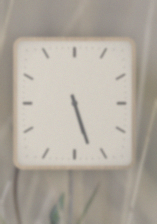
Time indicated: 5:27
